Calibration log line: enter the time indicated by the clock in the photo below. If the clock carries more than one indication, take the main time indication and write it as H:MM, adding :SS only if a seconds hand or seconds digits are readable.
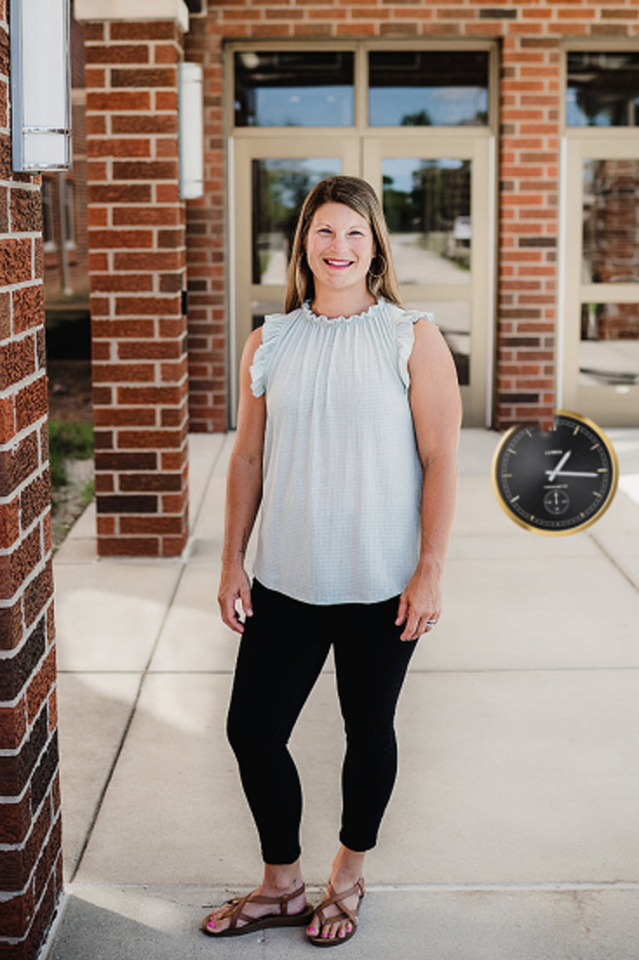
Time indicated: 1:16
